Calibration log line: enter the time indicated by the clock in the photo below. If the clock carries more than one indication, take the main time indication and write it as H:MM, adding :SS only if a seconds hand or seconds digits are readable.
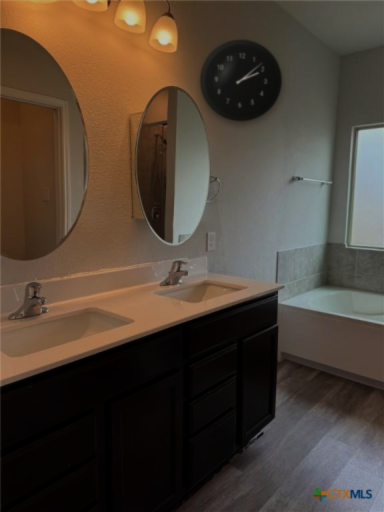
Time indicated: 2:08
